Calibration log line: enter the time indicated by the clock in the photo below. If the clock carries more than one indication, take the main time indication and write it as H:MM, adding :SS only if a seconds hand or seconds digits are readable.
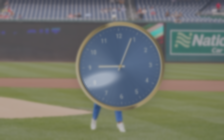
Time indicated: 9:04
